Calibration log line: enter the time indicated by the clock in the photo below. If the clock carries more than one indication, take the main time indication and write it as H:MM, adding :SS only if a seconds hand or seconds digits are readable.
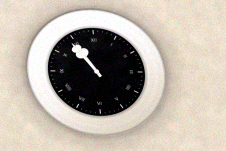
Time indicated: 10:54
